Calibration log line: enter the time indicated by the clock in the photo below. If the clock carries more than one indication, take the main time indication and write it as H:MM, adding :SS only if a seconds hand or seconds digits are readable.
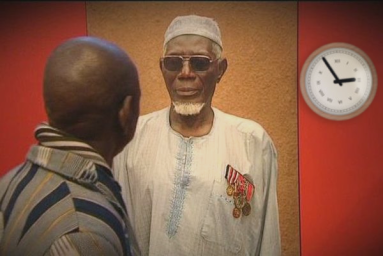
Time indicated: 2:55
